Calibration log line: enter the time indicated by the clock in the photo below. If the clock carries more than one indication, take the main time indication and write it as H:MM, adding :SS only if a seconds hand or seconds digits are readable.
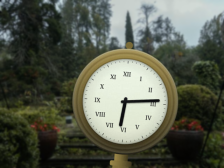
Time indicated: 6:14
